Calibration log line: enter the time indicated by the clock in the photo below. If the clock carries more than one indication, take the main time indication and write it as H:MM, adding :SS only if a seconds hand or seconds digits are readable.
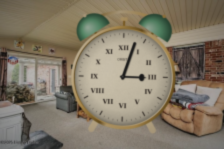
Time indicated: 3:03
